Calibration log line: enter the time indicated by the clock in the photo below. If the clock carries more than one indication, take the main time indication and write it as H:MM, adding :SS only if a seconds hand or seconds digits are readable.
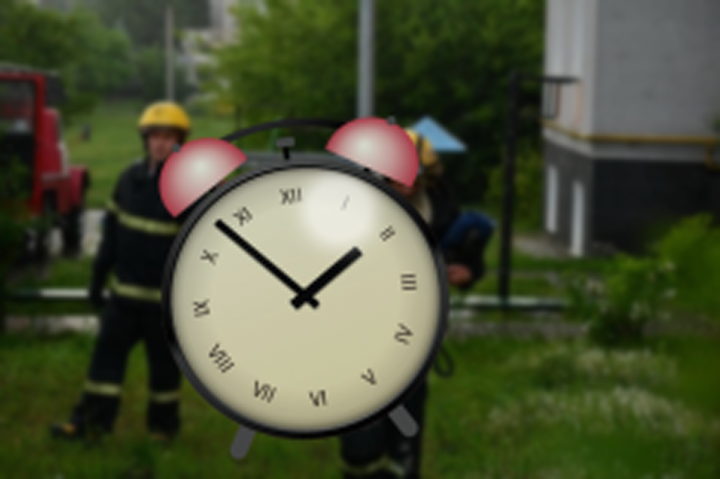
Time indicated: 1:53
